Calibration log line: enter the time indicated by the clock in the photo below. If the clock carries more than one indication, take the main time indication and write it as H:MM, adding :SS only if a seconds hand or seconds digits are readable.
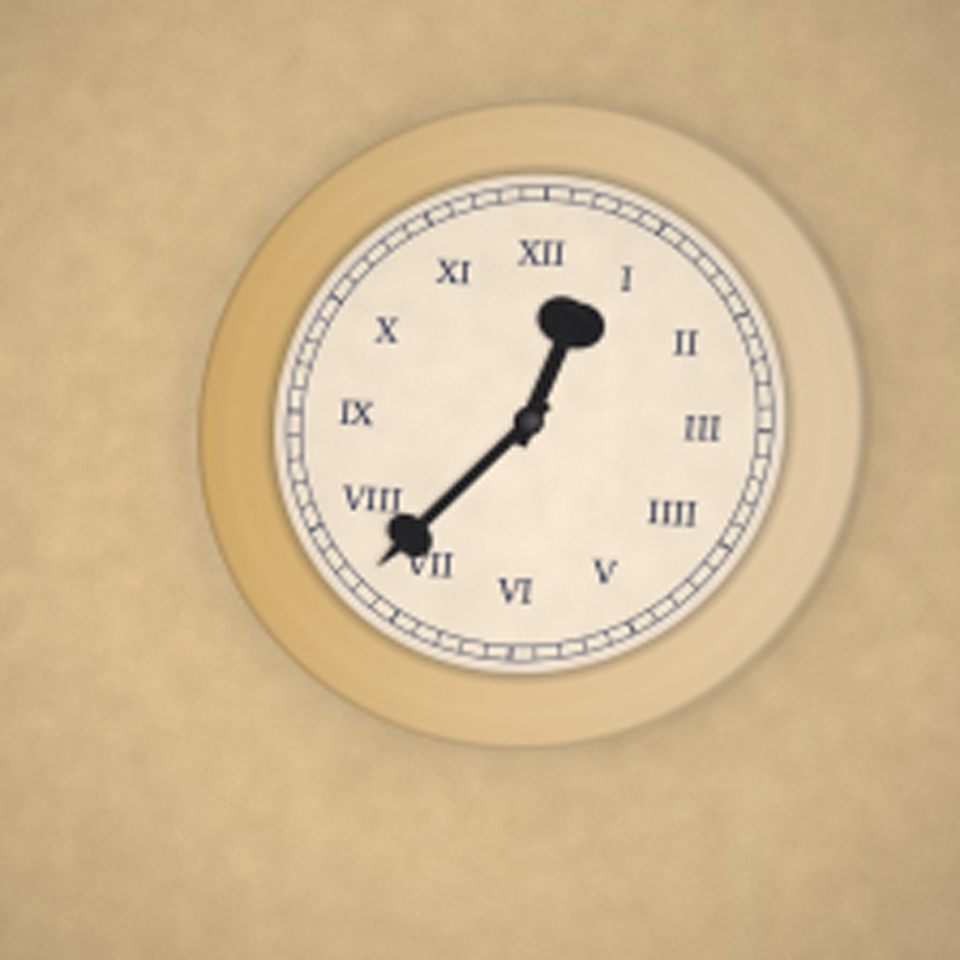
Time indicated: 12:37
